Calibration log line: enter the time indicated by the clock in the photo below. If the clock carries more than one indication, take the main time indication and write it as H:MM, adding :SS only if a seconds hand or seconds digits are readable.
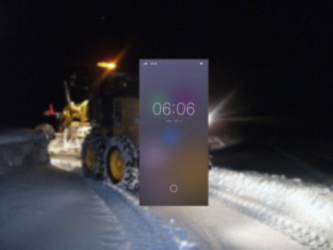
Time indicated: 6:06
